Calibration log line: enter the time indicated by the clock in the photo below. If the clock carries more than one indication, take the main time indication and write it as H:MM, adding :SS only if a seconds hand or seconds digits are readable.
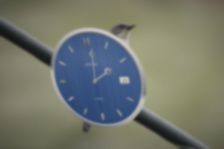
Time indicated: 2:01
